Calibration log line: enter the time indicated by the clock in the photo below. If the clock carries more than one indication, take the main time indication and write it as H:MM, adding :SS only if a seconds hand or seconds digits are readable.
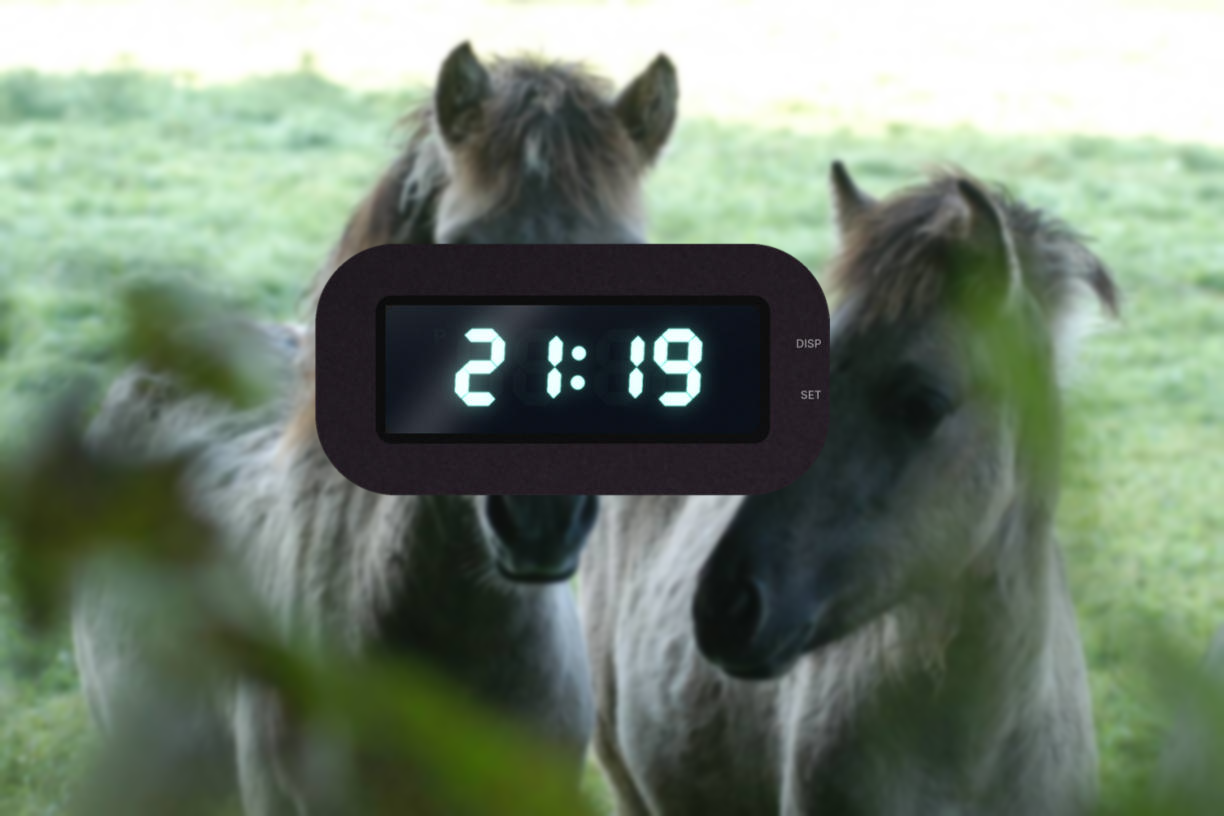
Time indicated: 21:19
